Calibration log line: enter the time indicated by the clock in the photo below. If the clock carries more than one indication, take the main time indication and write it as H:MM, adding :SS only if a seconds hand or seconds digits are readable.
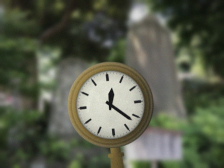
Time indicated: 12:22
